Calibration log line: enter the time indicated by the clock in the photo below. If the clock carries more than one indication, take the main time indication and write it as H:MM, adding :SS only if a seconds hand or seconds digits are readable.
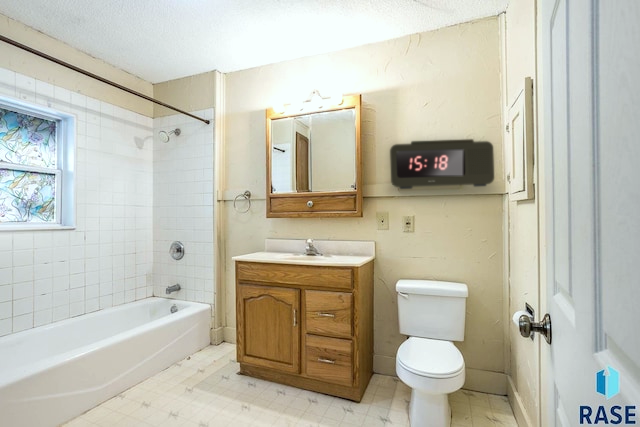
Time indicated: 15:18
